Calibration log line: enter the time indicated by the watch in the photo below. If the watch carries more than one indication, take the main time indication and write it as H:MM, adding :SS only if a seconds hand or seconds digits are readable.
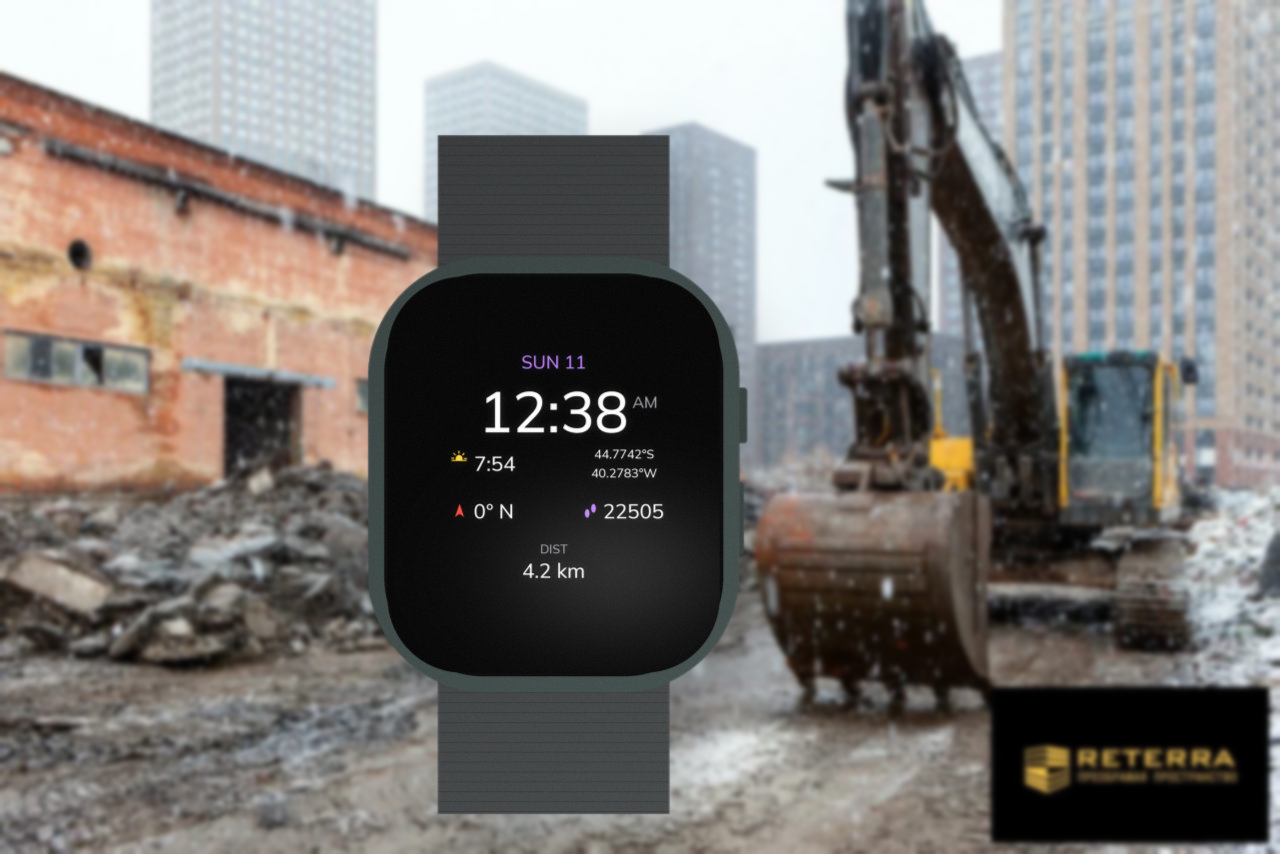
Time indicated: 12:38
